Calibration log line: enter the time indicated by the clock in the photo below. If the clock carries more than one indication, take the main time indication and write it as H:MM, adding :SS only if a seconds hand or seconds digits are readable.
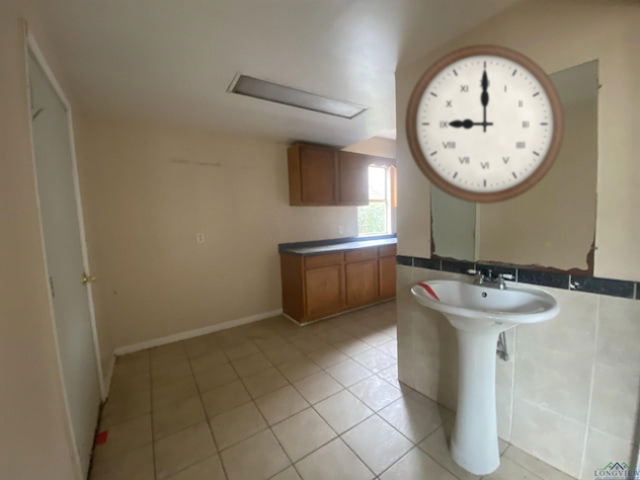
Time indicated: 9:00
